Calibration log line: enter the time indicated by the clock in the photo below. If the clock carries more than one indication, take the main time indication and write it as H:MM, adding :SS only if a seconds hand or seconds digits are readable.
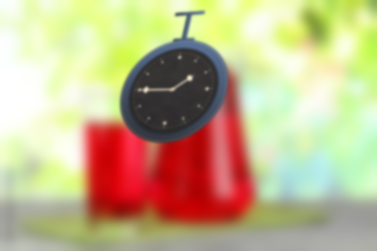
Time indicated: 1:45
